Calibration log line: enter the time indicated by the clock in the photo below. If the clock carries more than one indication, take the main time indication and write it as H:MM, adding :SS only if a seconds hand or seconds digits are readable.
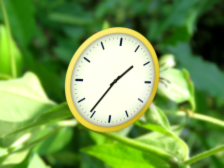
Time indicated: 1:36
